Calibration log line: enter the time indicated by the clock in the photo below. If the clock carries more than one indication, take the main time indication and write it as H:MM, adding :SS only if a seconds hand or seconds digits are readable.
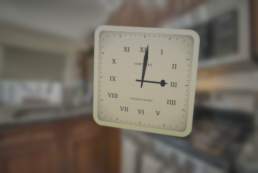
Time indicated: 3:01
